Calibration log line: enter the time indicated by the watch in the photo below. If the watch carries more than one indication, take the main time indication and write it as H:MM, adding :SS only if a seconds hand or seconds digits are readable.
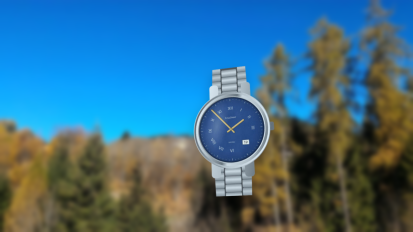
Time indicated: 1:53
